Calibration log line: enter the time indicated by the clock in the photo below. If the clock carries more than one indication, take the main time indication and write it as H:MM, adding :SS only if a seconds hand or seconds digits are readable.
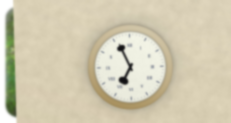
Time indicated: 6:56
